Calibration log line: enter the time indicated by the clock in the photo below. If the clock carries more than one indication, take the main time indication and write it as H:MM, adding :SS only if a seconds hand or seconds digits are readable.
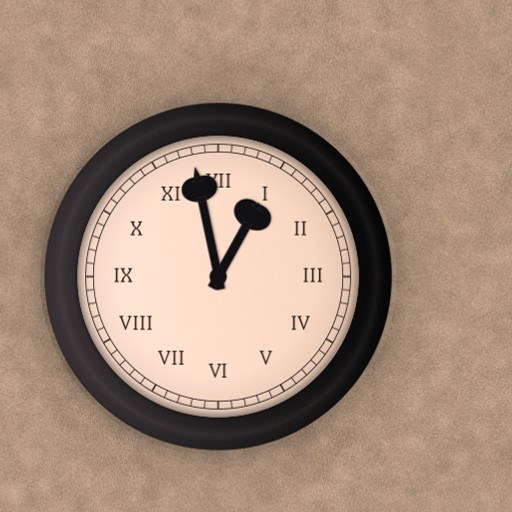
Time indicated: 12:58
